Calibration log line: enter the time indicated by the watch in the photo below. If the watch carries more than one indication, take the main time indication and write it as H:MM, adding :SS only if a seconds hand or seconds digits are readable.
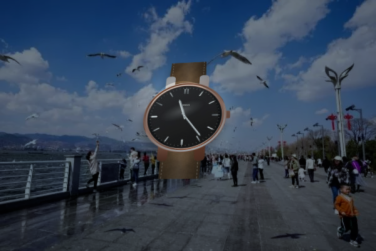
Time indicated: 11:24
